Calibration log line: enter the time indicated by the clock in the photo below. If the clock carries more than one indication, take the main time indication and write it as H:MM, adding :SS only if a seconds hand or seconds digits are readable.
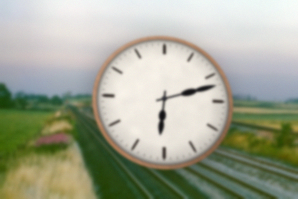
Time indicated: 6:12
